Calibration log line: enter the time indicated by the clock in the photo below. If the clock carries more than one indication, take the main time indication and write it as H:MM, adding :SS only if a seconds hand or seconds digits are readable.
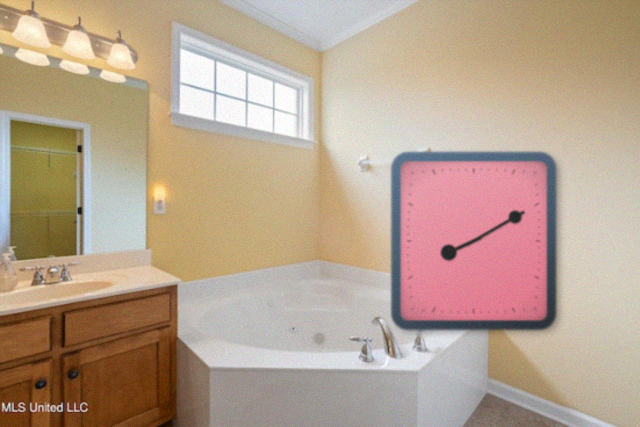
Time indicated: 8:10
